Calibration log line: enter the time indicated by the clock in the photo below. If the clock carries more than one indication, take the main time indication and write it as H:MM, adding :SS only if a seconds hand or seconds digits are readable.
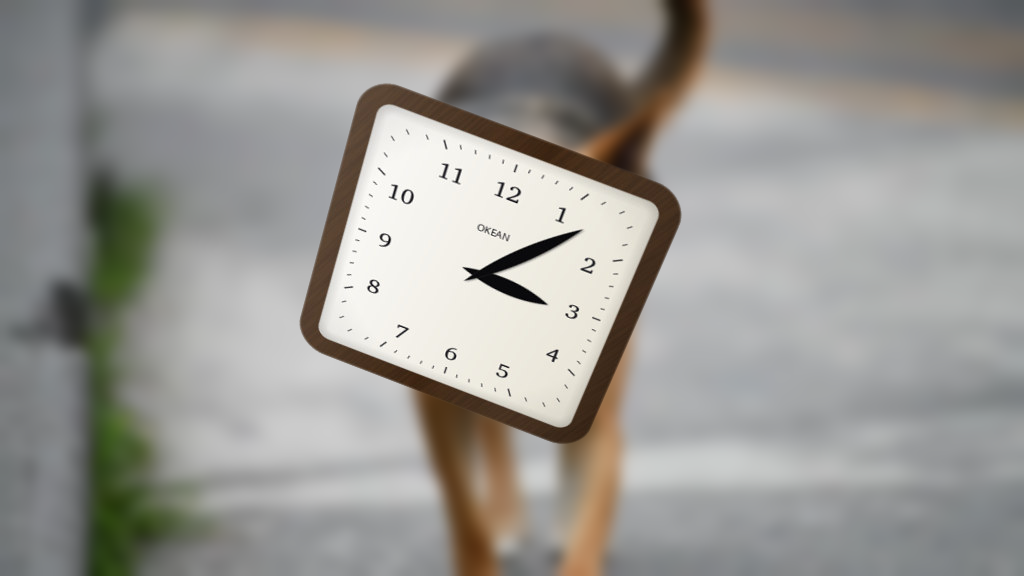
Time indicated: 3:07
